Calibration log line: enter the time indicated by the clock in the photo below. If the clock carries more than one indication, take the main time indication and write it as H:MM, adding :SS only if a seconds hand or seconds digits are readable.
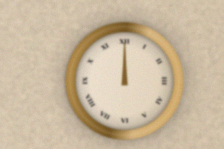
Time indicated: 12:00
